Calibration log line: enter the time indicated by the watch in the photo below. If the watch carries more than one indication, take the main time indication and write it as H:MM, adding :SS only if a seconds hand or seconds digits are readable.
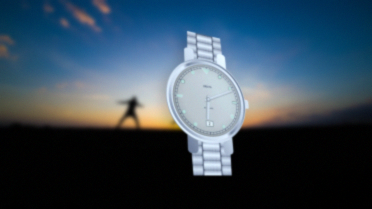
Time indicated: 6:11
